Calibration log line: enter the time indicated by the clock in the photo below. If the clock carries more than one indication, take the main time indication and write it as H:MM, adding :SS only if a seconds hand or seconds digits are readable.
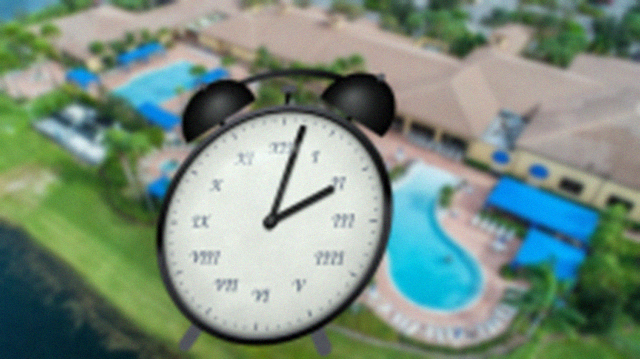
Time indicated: 2:02
